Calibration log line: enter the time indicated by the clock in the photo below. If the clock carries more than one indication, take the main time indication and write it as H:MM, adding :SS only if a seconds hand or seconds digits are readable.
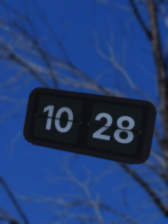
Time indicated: 10:28
